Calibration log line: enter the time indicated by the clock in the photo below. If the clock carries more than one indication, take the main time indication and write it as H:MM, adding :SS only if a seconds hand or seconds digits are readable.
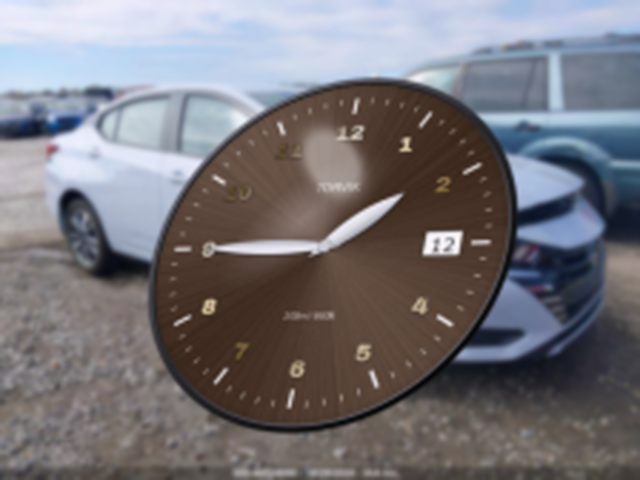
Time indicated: 1:45
